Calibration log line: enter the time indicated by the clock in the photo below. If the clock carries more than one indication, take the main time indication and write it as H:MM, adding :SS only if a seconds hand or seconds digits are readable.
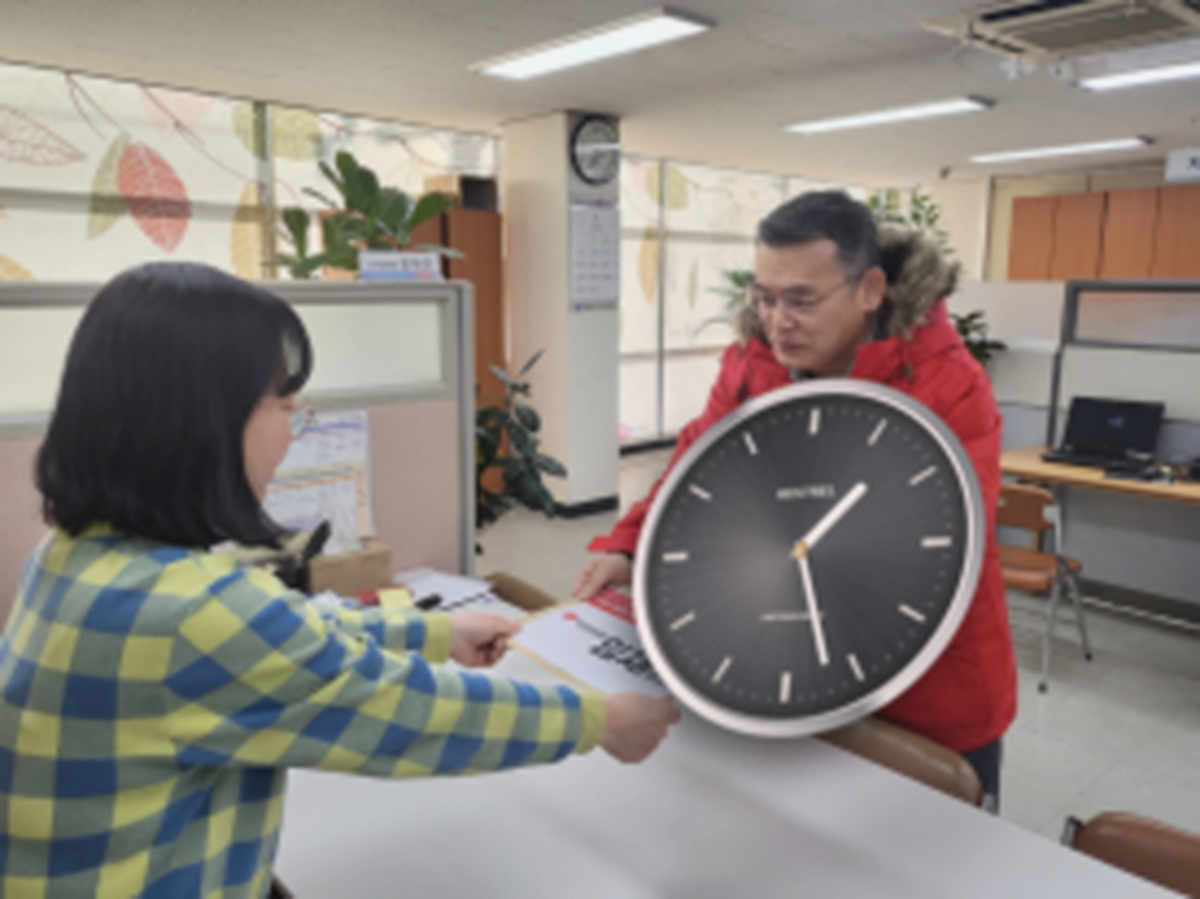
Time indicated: 1:27
